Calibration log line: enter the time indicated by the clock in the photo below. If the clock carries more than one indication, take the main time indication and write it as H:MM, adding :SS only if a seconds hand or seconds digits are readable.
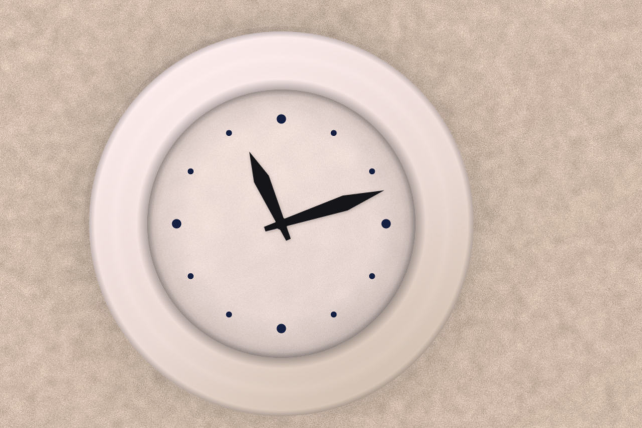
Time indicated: 11:12
